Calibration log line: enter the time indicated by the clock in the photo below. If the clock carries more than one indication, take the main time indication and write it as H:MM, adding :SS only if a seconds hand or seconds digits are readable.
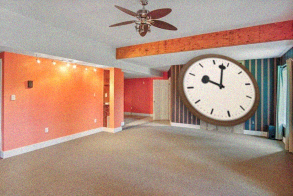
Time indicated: 10:03
